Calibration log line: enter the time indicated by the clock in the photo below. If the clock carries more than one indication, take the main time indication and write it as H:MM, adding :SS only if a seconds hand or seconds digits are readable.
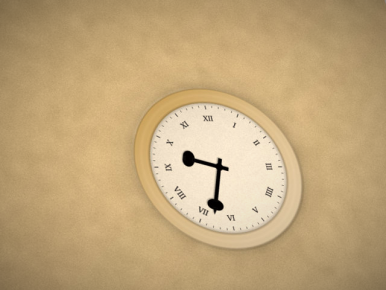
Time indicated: 9:33
